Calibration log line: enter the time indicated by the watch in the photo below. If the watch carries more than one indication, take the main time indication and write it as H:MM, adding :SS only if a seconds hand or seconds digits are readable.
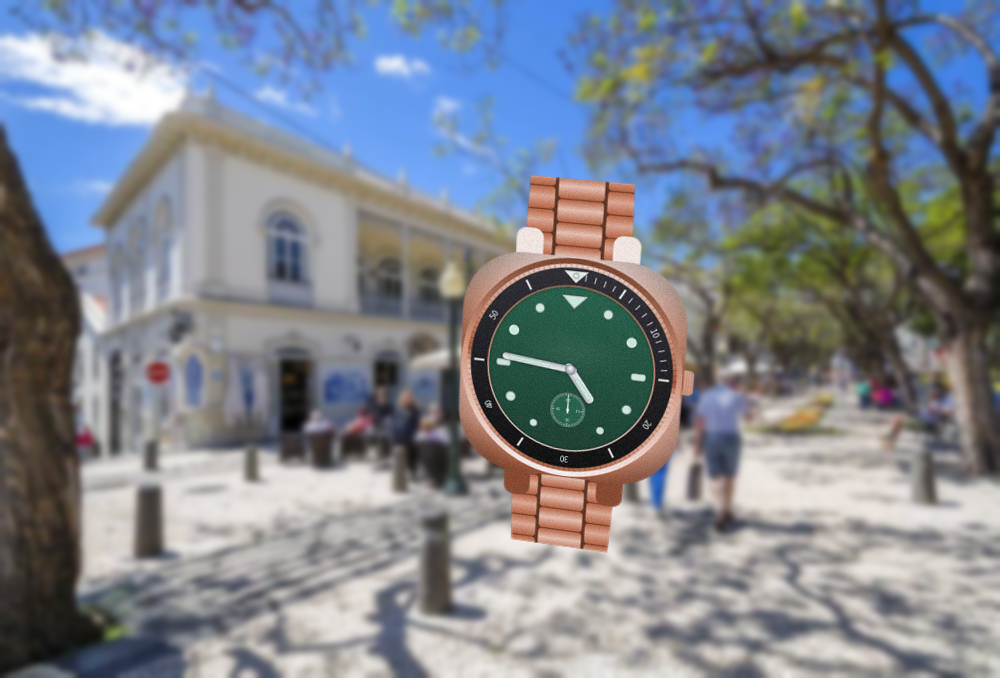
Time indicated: 4:46
